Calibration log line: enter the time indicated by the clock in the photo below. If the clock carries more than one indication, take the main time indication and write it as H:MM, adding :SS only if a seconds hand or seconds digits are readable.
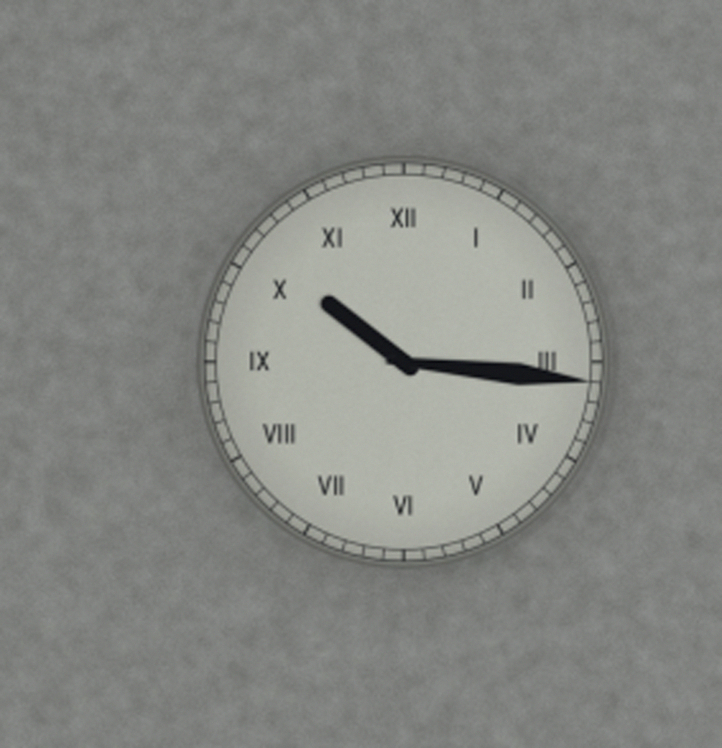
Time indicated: 10:16
